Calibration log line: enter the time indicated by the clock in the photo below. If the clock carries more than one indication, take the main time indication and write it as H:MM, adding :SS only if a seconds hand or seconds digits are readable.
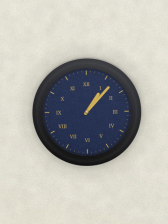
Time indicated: 1:07
